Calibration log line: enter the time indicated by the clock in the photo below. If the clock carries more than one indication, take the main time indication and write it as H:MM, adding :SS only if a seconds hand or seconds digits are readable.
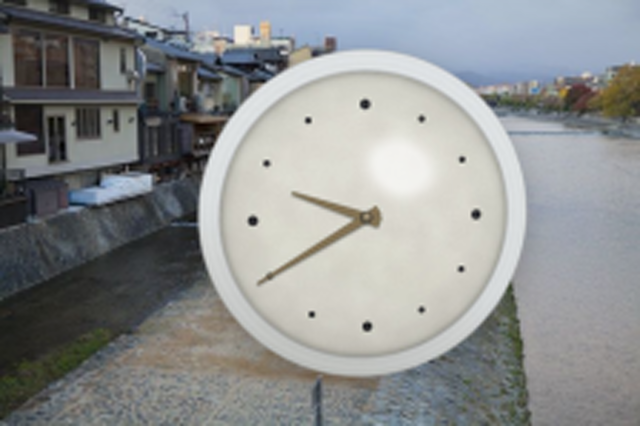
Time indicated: 9:40
